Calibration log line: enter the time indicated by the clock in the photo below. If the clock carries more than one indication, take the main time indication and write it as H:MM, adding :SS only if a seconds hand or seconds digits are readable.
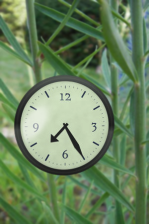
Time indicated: 7:25
